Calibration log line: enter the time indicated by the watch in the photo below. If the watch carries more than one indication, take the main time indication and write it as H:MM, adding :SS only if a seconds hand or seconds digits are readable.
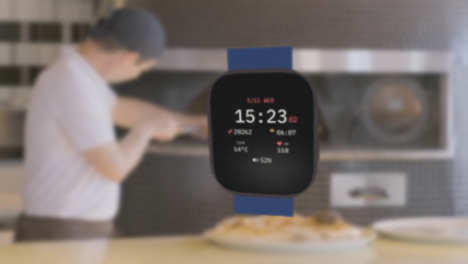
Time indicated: 15:23
